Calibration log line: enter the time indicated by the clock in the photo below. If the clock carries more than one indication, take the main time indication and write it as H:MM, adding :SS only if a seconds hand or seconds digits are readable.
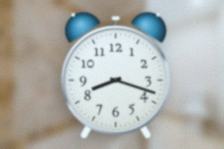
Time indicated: 8:18
